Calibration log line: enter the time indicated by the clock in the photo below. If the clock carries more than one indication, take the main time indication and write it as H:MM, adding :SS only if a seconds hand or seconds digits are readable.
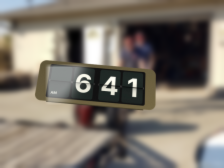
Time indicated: 6:41
